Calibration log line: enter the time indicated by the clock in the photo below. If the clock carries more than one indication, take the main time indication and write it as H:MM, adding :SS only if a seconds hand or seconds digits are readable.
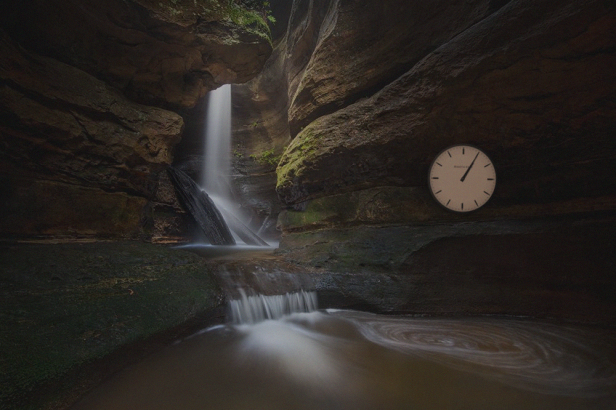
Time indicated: 1:05
